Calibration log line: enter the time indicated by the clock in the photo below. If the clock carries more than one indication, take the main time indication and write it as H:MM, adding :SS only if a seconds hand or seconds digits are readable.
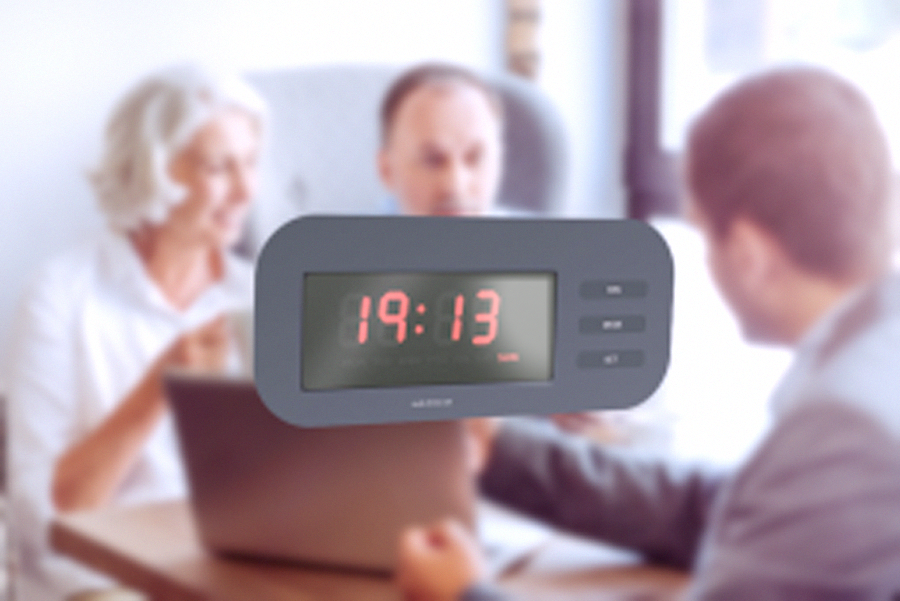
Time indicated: 19:13
